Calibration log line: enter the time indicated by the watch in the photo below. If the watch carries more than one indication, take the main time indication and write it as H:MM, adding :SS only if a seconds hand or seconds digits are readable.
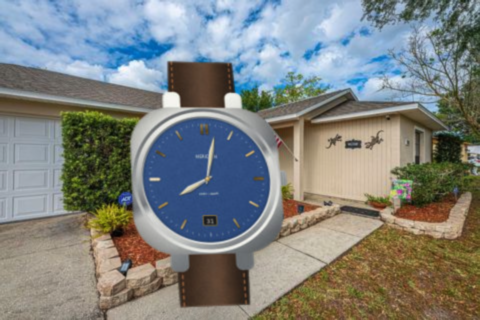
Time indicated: 8:02
